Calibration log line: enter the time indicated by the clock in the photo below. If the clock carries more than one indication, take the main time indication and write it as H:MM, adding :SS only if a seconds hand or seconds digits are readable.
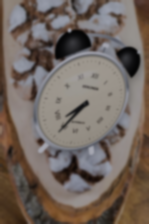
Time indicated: 7:35
